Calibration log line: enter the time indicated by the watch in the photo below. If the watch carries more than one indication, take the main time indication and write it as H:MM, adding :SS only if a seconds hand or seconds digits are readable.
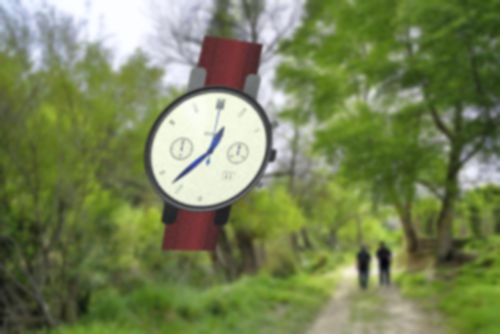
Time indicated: 12:37
